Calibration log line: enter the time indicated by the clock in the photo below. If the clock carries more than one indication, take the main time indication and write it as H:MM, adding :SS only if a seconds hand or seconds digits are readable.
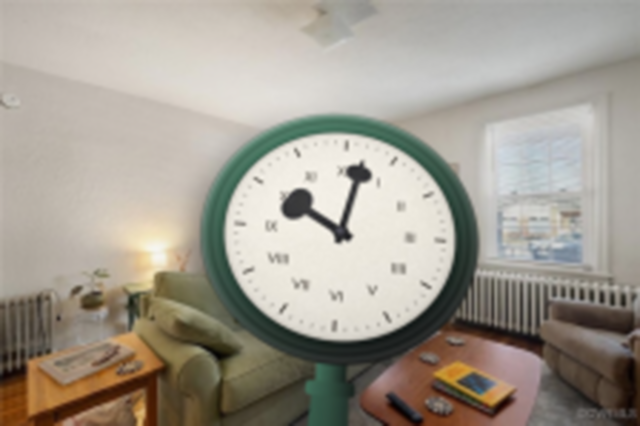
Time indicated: 10:02
